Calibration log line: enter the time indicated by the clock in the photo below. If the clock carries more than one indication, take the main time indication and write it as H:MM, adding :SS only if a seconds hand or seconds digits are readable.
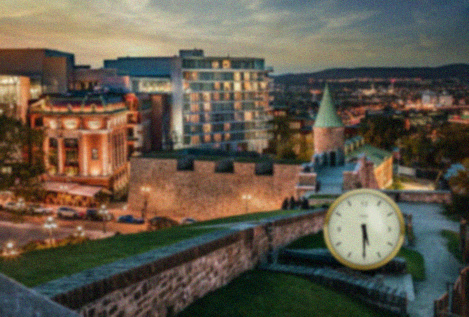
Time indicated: 5:30
